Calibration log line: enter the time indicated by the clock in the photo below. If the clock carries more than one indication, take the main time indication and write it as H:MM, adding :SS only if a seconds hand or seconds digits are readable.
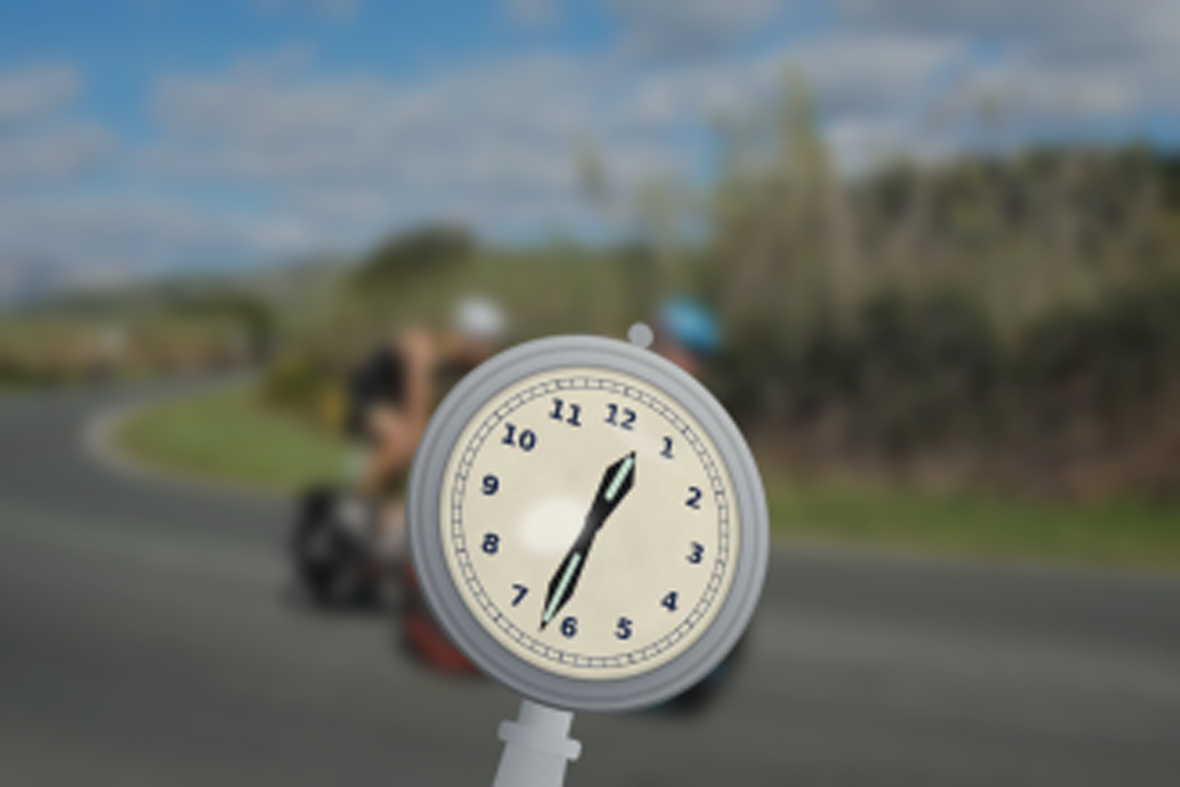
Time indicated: 12:32
